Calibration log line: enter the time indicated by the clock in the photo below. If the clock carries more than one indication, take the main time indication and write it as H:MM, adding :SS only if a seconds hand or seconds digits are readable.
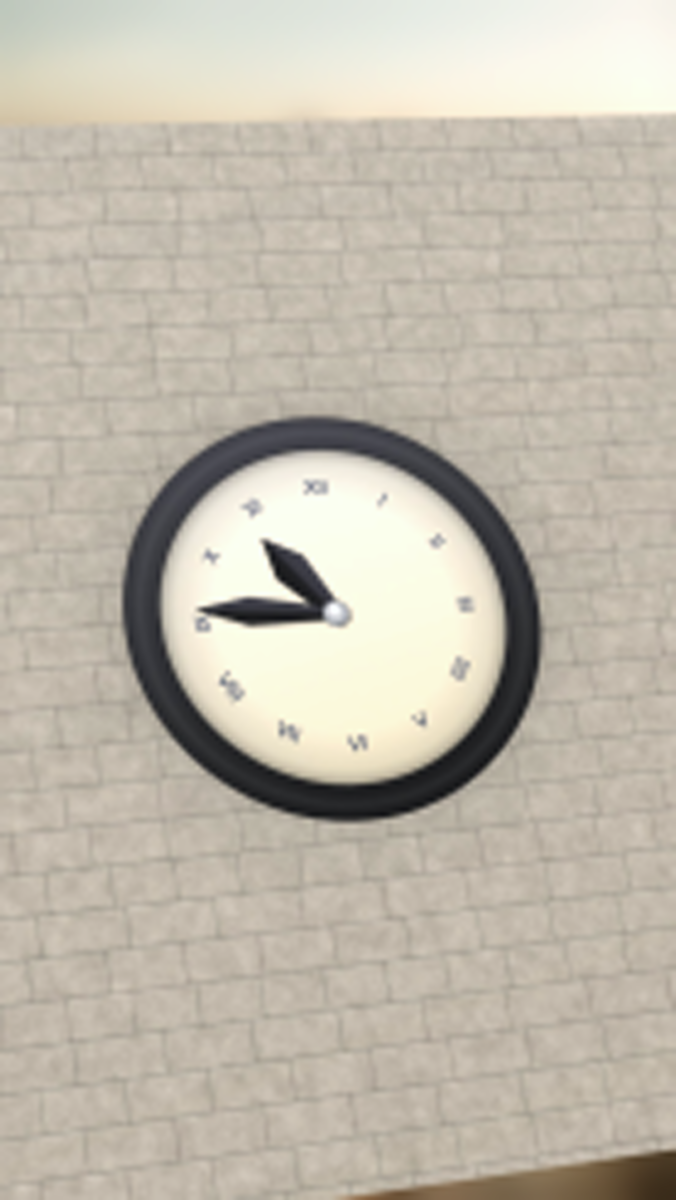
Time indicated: 10:46
